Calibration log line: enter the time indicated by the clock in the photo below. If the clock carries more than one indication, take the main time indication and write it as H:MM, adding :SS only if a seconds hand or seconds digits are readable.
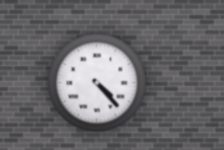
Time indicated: 4:23
